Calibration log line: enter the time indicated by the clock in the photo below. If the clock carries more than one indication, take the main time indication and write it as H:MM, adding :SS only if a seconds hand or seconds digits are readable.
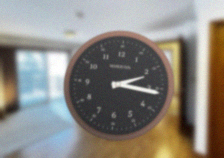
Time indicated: 2:16
